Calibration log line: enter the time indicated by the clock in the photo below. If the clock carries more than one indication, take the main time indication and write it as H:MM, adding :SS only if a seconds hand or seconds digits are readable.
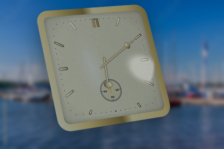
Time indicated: 6:10
